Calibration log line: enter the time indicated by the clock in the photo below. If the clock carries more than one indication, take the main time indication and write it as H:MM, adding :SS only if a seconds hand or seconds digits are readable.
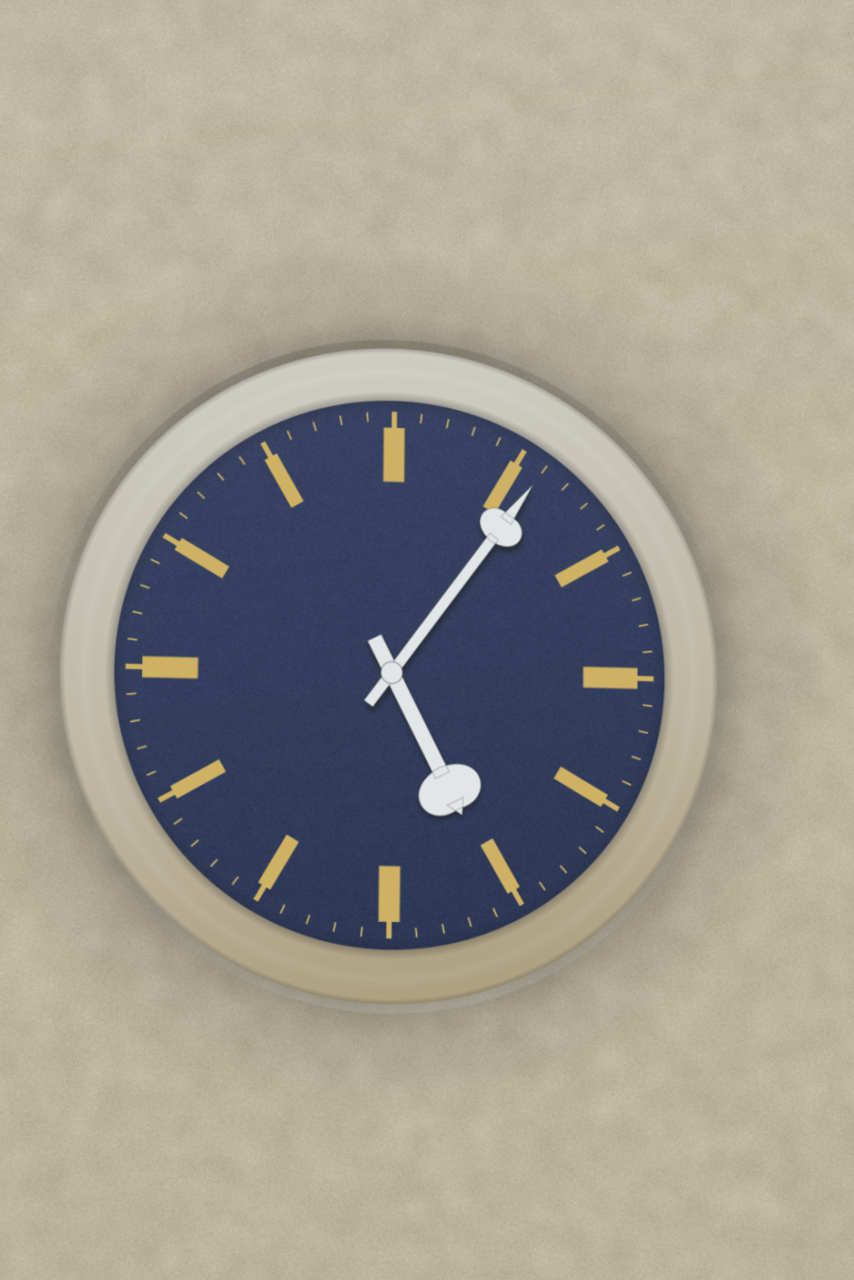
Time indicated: 5:06
